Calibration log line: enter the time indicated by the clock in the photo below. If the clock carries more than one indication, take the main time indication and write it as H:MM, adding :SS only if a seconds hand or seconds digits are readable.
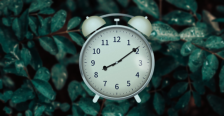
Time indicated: 8:09
